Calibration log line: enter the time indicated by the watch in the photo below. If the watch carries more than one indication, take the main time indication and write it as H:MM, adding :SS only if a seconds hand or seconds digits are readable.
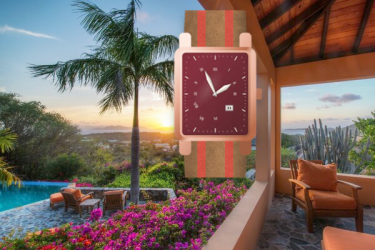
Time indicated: 1:56
